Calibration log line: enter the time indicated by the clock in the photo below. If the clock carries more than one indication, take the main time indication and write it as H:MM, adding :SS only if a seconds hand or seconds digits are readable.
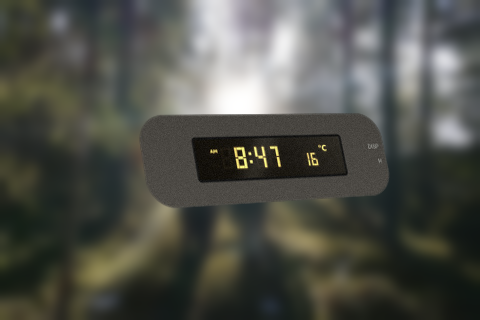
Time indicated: 8:47
